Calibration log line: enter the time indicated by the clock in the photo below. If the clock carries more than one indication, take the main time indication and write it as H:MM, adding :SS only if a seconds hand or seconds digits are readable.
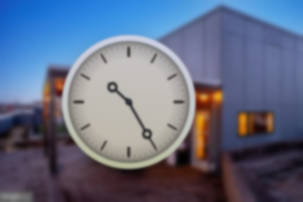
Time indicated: 10:25
